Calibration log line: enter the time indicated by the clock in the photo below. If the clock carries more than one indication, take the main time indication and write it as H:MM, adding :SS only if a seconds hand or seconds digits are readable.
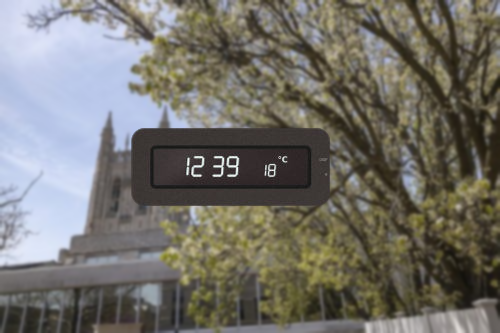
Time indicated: 12:39
